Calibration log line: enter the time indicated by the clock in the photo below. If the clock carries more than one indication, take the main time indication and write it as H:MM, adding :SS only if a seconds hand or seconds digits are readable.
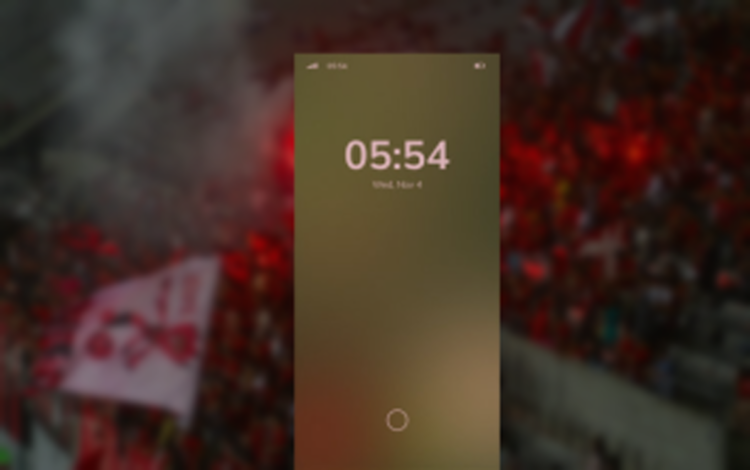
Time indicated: 5:54
